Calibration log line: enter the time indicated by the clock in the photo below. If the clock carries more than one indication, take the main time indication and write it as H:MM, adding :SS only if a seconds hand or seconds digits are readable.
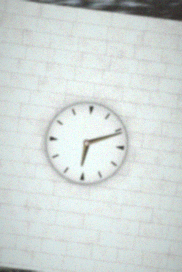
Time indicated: 6:11
